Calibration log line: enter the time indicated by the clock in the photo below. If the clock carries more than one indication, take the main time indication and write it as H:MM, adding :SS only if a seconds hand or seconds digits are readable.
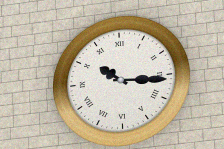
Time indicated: 10:16
